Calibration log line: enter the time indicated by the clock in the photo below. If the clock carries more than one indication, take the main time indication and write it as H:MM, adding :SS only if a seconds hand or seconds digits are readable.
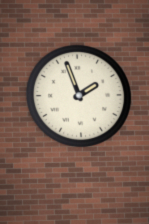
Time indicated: 1:57
